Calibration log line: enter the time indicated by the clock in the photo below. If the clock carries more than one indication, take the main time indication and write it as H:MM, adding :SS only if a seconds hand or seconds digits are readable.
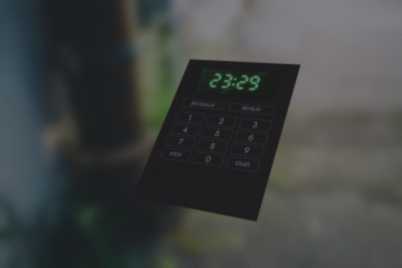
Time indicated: 23:29
